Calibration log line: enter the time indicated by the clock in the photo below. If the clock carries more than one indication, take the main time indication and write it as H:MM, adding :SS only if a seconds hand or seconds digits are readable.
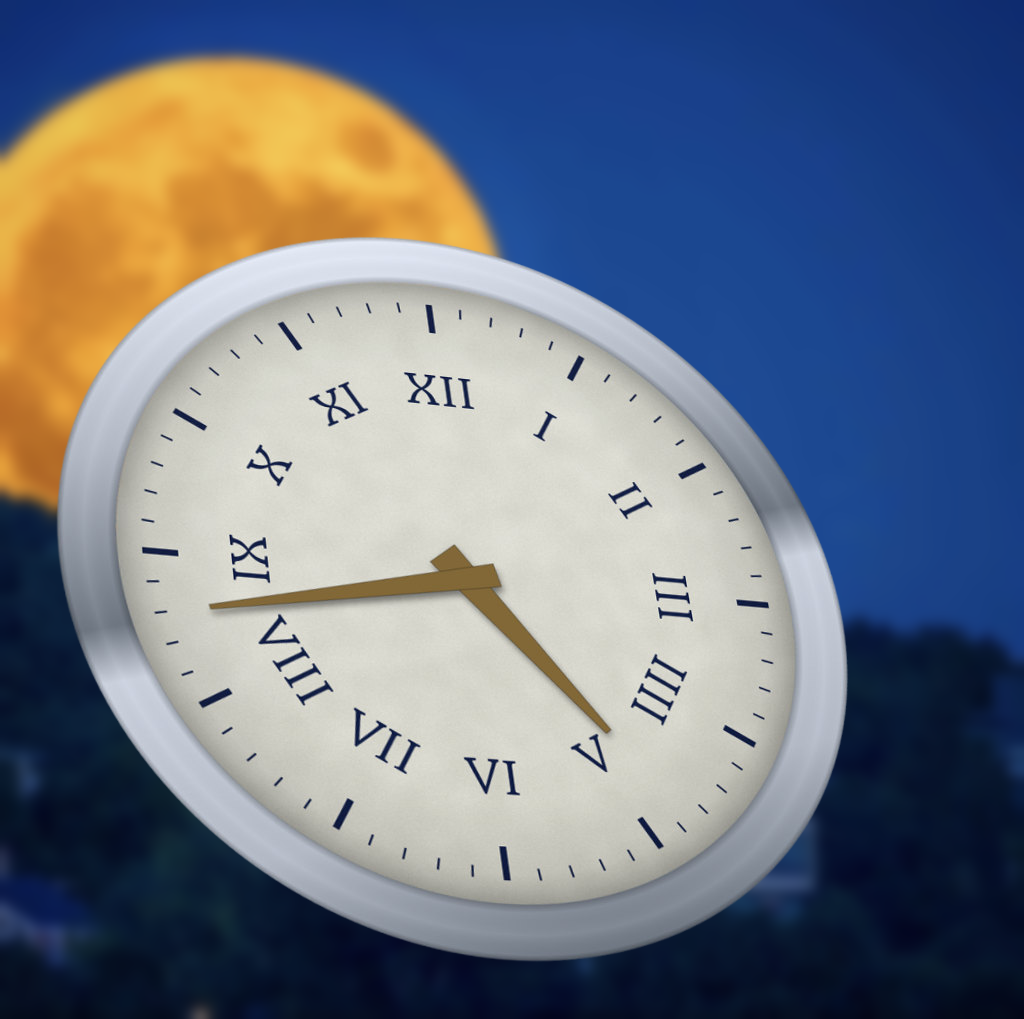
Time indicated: 4:43
